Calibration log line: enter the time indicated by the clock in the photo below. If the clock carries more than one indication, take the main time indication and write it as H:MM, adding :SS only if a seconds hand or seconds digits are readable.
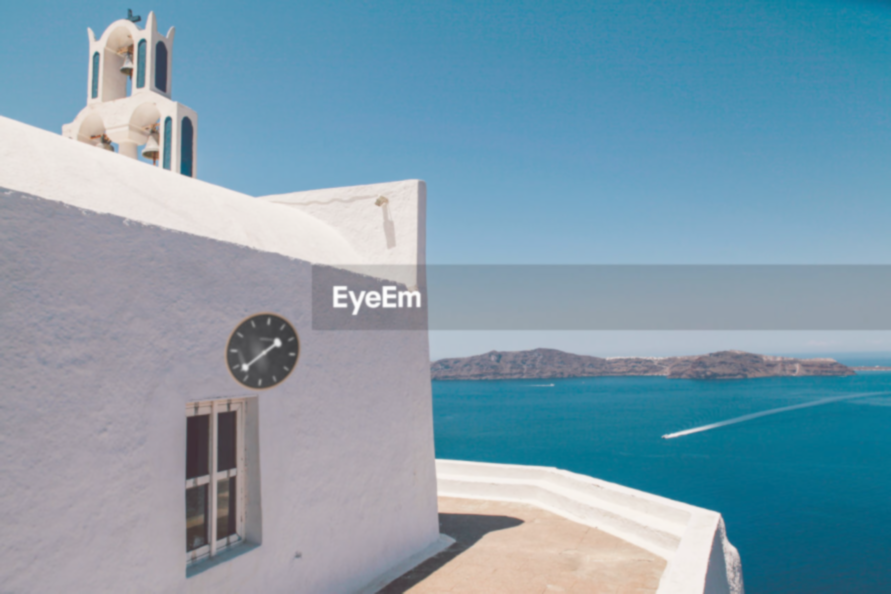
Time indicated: 1:38
